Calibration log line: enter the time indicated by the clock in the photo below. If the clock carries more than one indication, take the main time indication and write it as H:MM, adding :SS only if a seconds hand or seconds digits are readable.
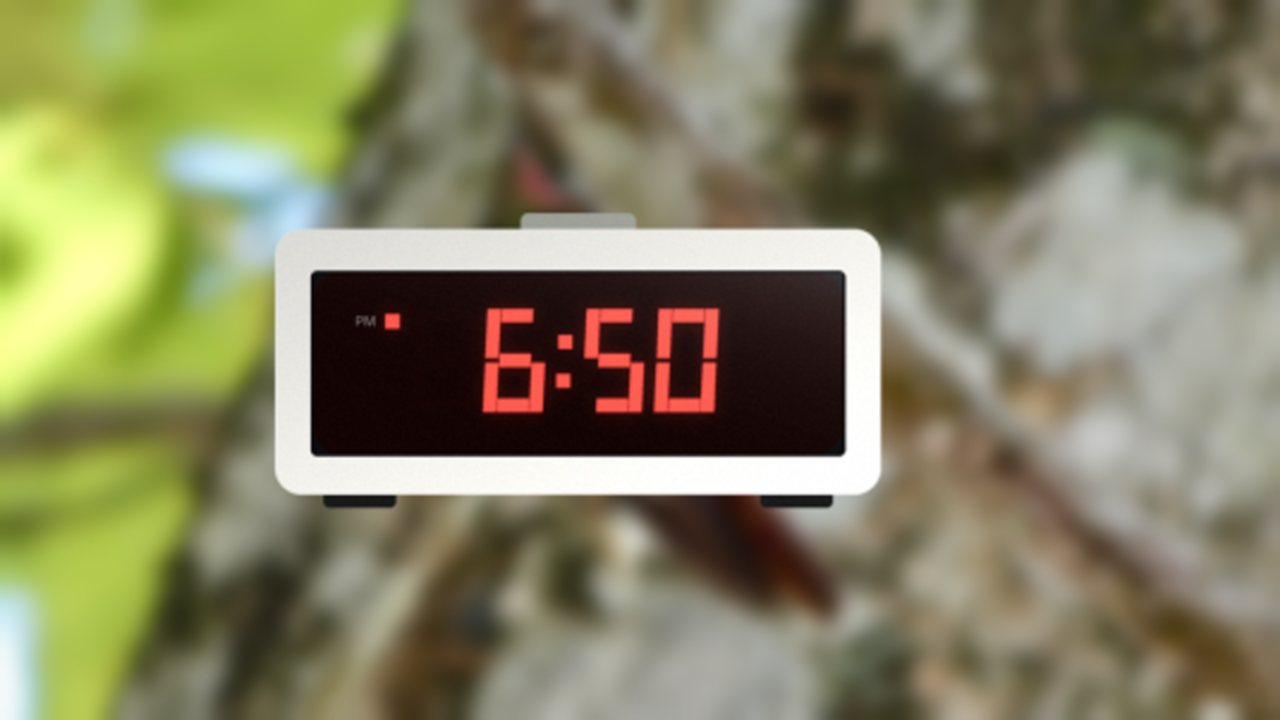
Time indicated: 6:50
